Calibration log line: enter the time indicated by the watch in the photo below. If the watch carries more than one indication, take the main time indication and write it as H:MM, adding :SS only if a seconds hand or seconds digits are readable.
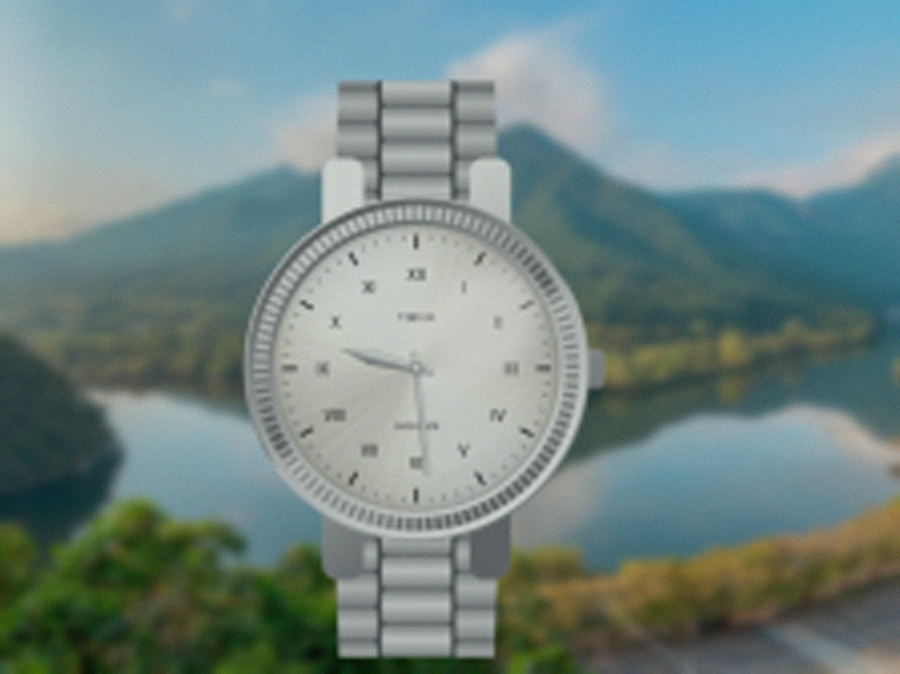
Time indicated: 9:29
